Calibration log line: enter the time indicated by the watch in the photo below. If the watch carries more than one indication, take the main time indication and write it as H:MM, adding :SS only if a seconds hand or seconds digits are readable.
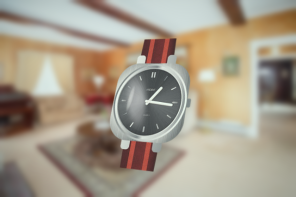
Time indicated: 1:16
